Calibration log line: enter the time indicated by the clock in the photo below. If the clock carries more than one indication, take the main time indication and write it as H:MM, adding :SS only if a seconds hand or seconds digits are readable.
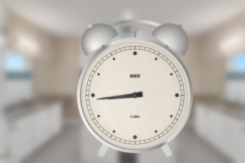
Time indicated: 8:44
